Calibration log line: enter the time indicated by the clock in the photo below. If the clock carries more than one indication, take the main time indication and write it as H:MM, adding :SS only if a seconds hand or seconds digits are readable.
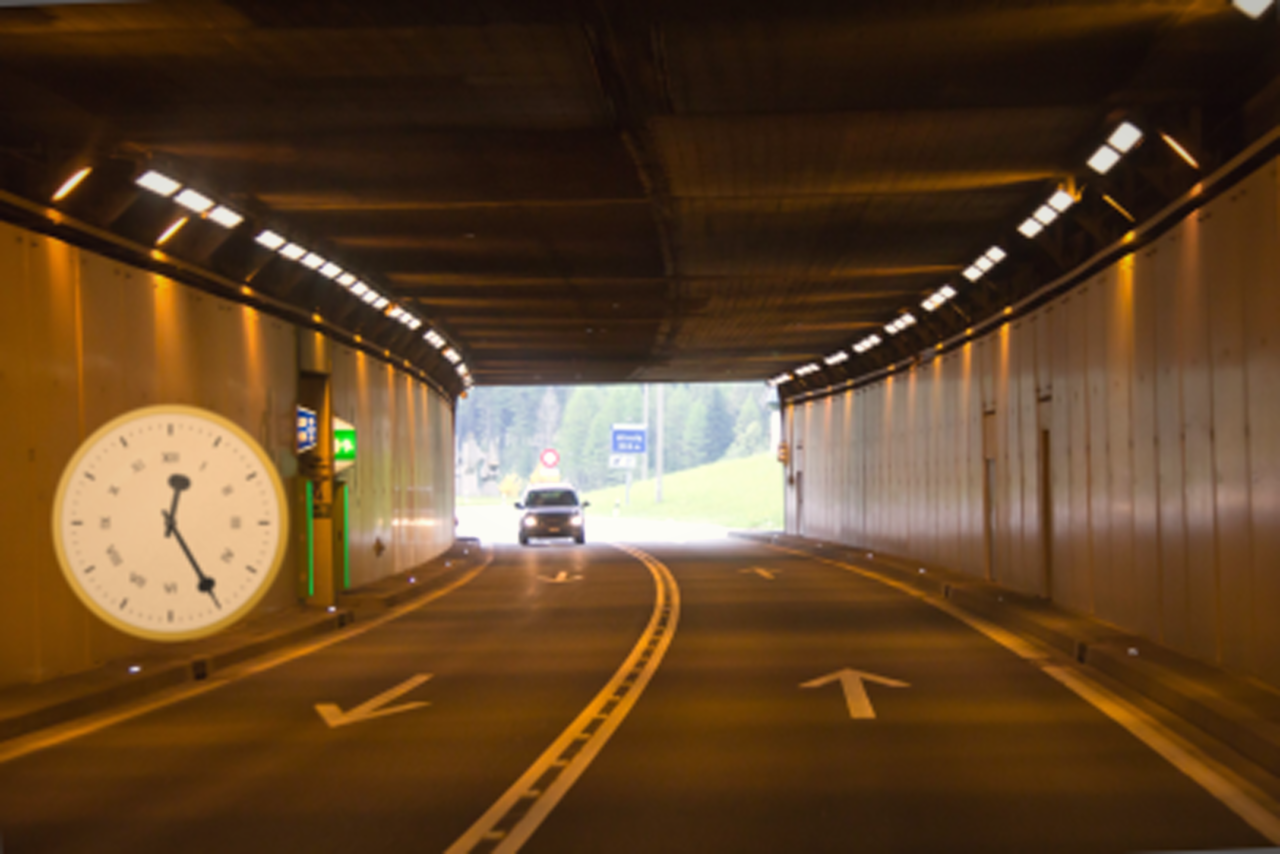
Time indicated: 12:25
